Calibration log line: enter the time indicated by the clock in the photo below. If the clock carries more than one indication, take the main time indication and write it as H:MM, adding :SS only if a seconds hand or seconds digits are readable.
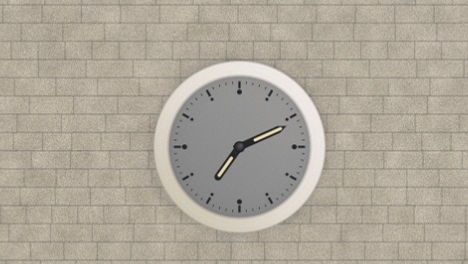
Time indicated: 7:11
